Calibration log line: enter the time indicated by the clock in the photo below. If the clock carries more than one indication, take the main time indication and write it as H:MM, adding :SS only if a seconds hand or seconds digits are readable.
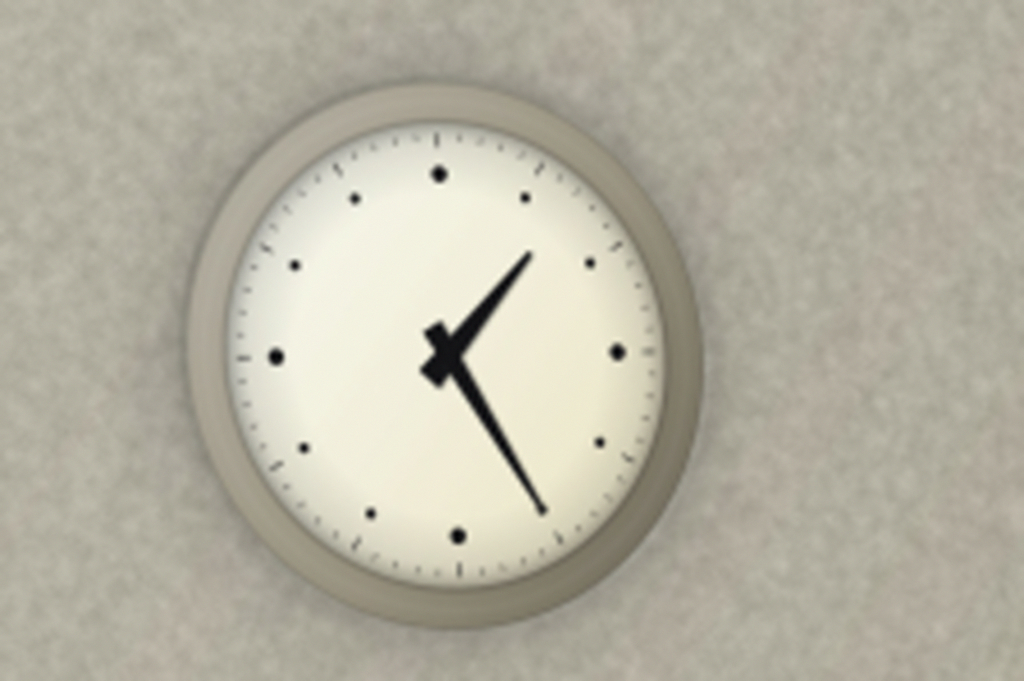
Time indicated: 1:25
